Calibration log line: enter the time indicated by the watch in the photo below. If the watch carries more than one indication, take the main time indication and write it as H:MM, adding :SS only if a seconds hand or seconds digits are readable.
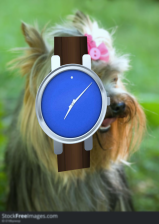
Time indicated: 7:08
